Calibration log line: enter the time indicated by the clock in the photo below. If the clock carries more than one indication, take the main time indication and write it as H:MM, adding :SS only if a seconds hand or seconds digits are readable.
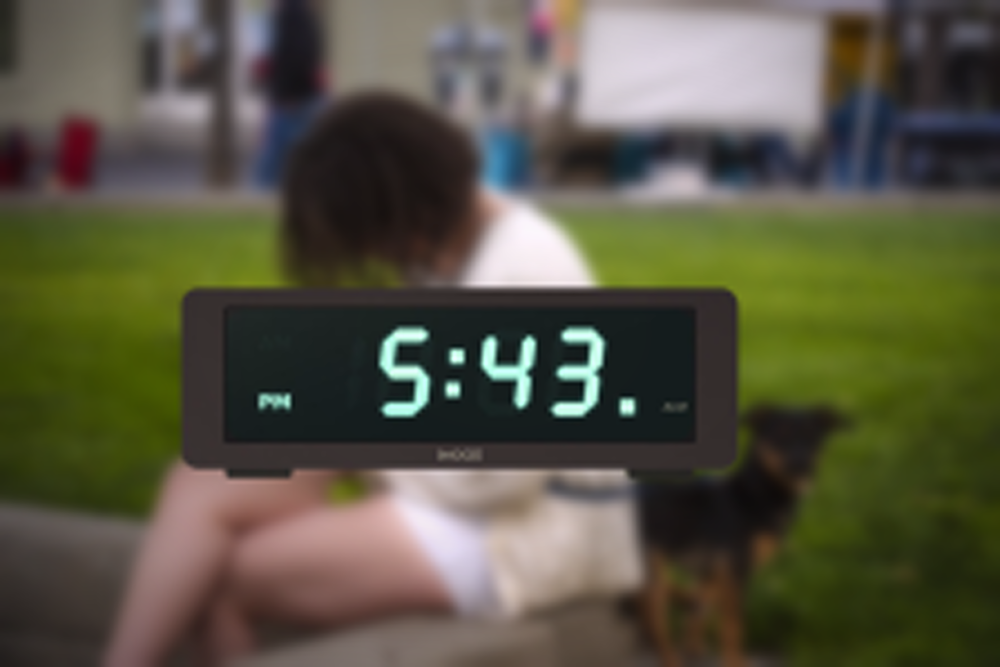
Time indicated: 5:43
